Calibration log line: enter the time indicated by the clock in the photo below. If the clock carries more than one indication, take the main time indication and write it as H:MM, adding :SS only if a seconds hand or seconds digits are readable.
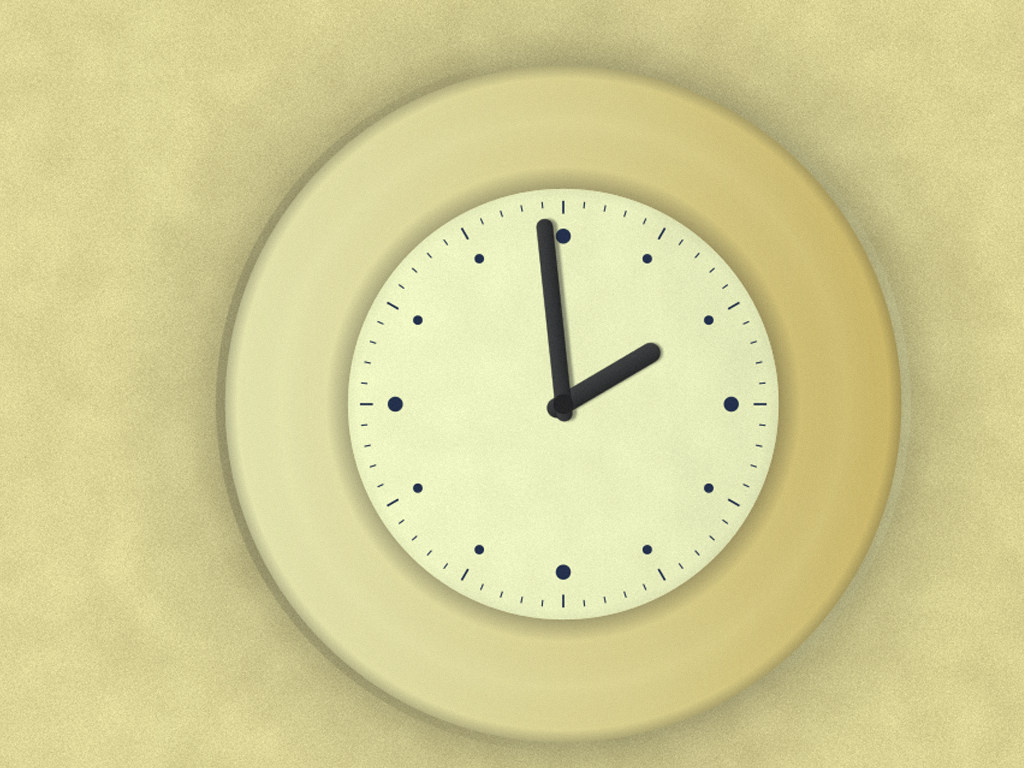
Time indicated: 1:59
